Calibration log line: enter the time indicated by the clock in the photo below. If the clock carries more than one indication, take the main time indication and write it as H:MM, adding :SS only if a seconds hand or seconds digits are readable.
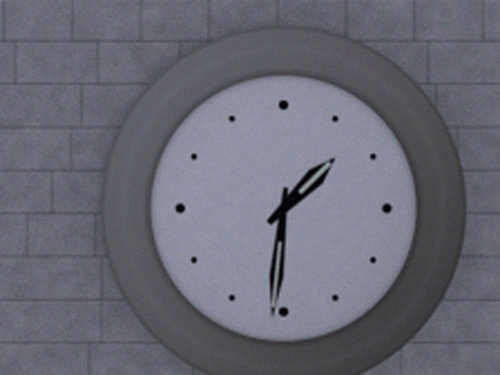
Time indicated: 1:31
